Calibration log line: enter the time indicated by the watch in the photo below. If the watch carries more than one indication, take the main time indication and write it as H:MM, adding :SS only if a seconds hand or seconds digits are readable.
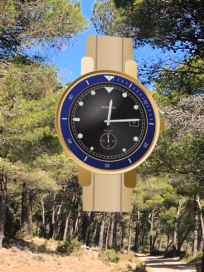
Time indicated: 12:14
